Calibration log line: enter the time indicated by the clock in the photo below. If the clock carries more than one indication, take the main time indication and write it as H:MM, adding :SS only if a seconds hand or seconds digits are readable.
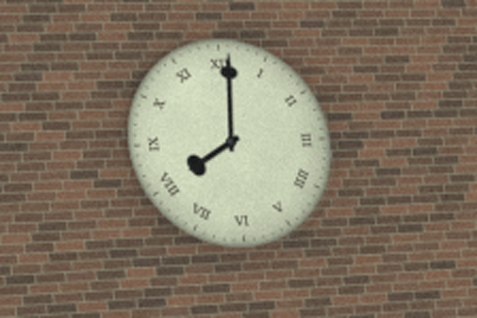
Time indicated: 8:01
